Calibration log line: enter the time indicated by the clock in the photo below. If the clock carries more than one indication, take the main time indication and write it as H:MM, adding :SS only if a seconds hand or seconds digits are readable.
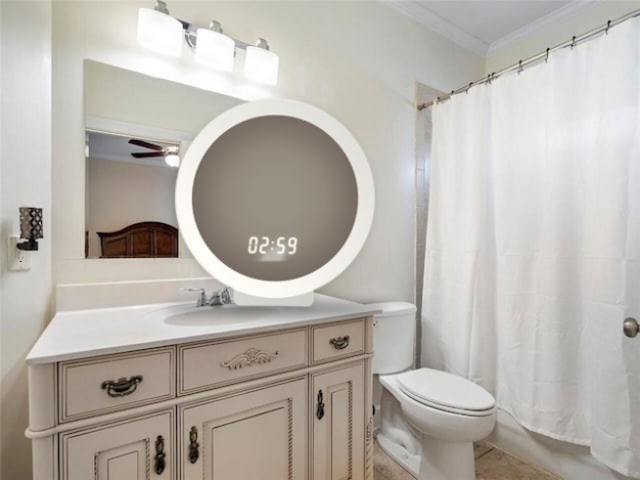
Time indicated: 2:59
